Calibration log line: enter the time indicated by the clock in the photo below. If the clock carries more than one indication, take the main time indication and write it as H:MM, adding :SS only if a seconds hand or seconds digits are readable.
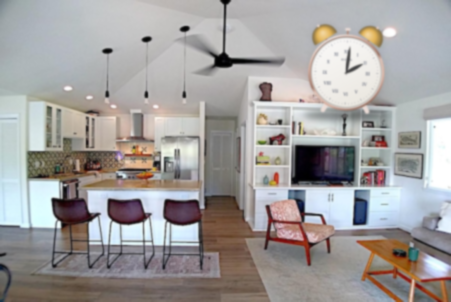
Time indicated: 2:01
